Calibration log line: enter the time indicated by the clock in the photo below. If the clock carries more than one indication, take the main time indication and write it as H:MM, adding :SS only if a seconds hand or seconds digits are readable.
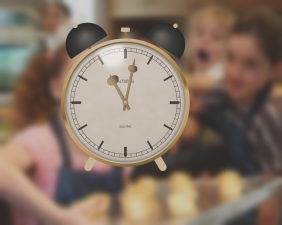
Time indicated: 11:02
